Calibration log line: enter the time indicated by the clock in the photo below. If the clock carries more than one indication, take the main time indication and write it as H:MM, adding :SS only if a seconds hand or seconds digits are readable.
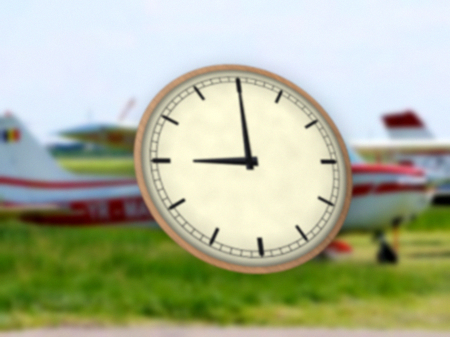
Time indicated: 9:00
